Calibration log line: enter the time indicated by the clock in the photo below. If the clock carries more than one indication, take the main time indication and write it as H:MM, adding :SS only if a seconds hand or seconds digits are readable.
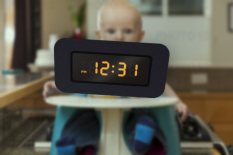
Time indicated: 12:31
